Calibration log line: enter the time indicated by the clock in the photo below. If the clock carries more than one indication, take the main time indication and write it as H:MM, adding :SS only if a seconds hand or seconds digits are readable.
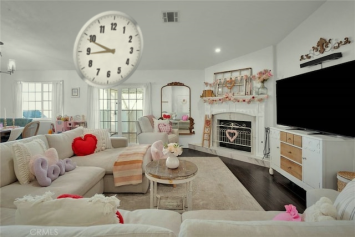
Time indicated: 8:49
